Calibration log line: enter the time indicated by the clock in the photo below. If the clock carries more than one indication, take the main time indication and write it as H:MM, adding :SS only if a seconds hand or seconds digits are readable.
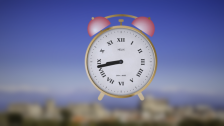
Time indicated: 8:43
